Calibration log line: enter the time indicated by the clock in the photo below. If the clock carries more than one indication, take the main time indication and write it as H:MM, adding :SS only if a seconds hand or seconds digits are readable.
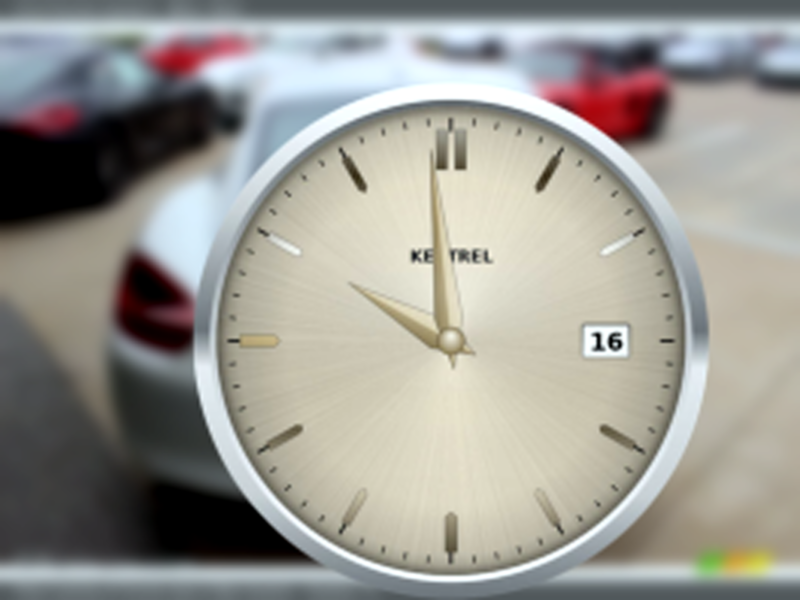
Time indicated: 9:59
